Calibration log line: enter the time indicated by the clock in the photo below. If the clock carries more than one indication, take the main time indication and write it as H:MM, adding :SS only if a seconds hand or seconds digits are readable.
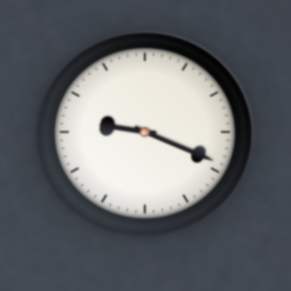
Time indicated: 9:19
